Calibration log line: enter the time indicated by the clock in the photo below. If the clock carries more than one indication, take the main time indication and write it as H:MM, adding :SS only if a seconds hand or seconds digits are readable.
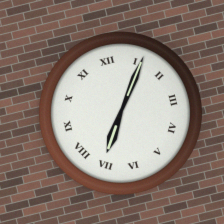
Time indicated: 7:06
